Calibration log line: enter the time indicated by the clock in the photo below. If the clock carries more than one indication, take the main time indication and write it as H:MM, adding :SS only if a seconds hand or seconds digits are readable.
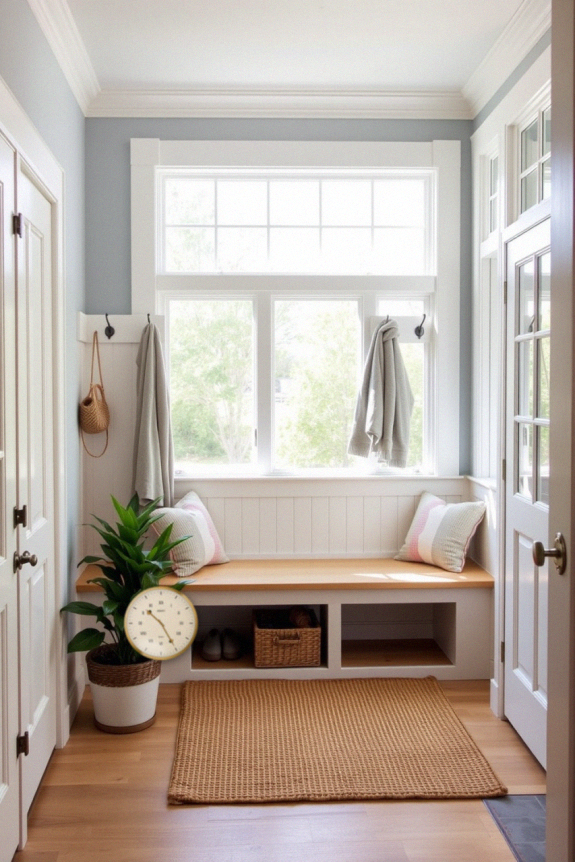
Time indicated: 10:25
